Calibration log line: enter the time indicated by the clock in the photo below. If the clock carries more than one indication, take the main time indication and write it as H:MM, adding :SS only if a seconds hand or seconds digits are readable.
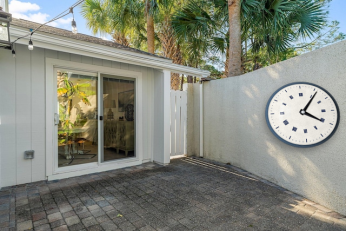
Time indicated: 4:06
